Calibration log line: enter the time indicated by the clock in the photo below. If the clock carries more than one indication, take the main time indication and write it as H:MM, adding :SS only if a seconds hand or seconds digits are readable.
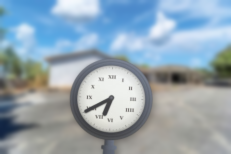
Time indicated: 6:40
